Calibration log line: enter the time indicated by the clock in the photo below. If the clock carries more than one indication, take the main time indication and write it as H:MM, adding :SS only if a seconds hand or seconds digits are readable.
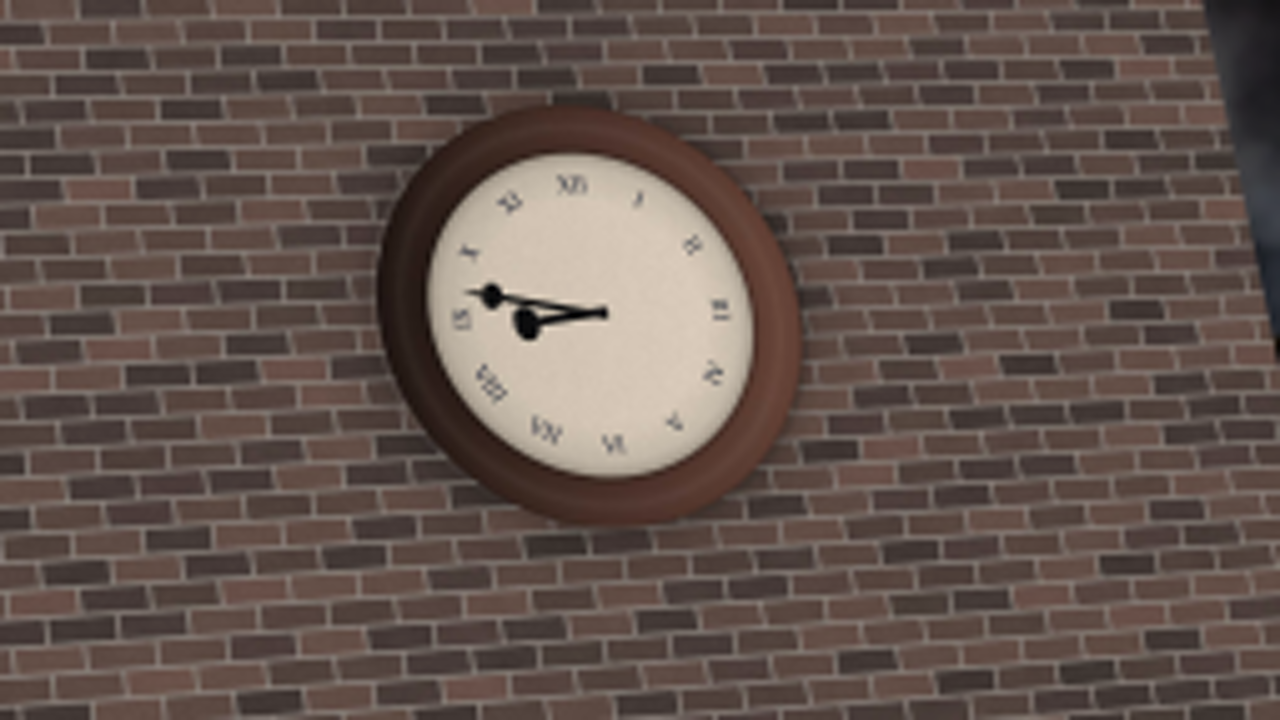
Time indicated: 8:47
